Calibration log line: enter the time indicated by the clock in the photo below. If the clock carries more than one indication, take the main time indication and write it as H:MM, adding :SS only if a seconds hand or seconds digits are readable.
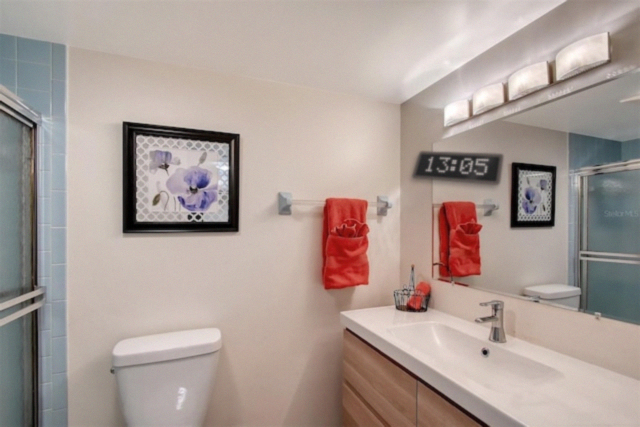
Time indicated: 13:05
